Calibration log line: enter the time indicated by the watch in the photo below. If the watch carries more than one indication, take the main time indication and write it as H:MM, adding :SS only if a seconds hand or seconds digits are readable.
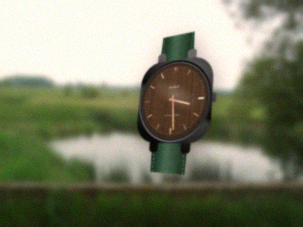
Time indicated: 3:29
